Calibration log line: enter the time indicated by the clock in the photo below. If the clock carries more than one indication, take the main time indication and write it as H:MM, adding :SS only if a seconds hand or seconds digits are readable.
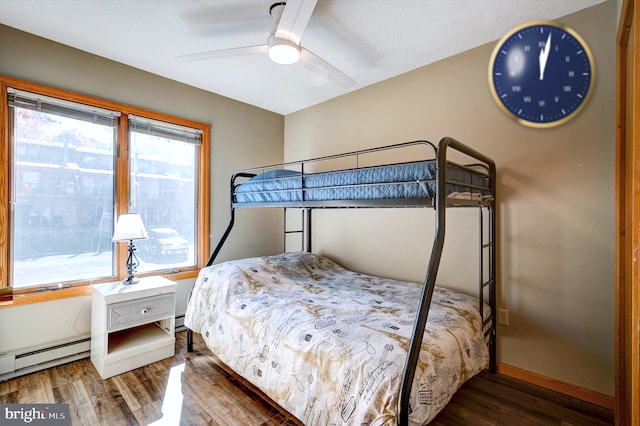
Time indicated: 12:02
